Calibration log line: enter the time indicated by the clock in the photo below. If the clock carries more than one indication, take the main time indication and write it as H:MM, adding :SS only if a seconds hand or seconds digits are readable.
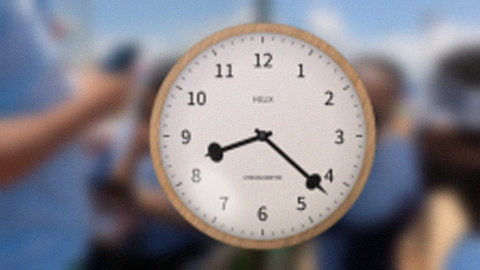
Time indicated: 8:22
